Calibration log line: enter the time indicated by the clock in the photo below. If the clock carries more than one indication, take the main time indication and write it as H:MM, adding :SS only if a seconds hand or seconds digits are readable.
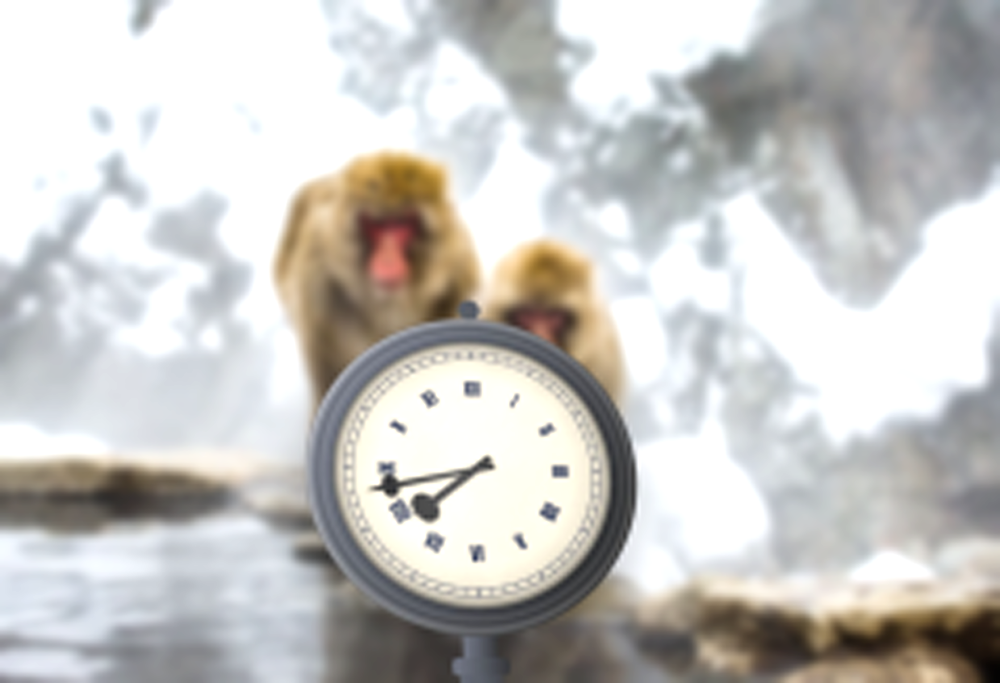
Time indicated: 7:43
